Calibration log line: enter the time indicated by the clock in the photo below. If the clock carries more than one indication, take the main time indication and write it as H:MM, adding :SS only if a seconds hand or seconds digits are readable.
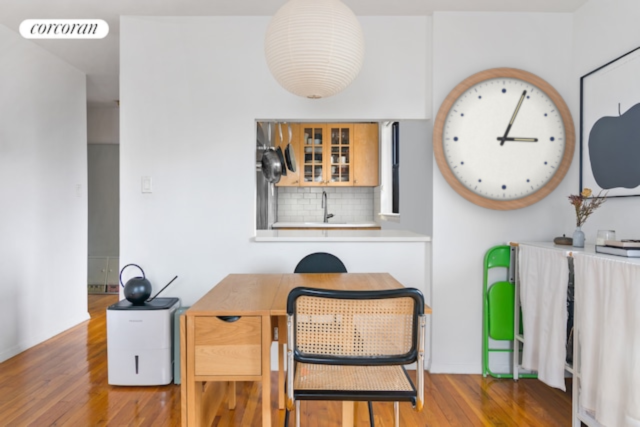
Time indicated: 3:04
